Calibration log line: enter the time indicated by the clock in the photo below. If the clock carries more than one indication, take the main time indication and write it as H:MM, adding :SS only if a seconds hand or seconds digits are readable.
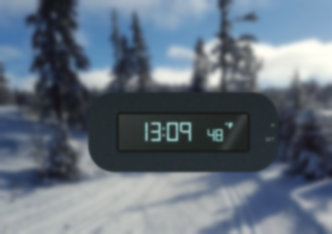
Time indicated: 13:09
